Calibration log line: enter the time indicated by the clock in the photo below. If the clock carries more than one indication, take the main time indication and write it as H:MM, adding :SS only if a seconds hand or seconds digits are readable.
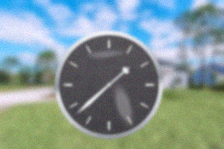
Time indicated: 1:38
